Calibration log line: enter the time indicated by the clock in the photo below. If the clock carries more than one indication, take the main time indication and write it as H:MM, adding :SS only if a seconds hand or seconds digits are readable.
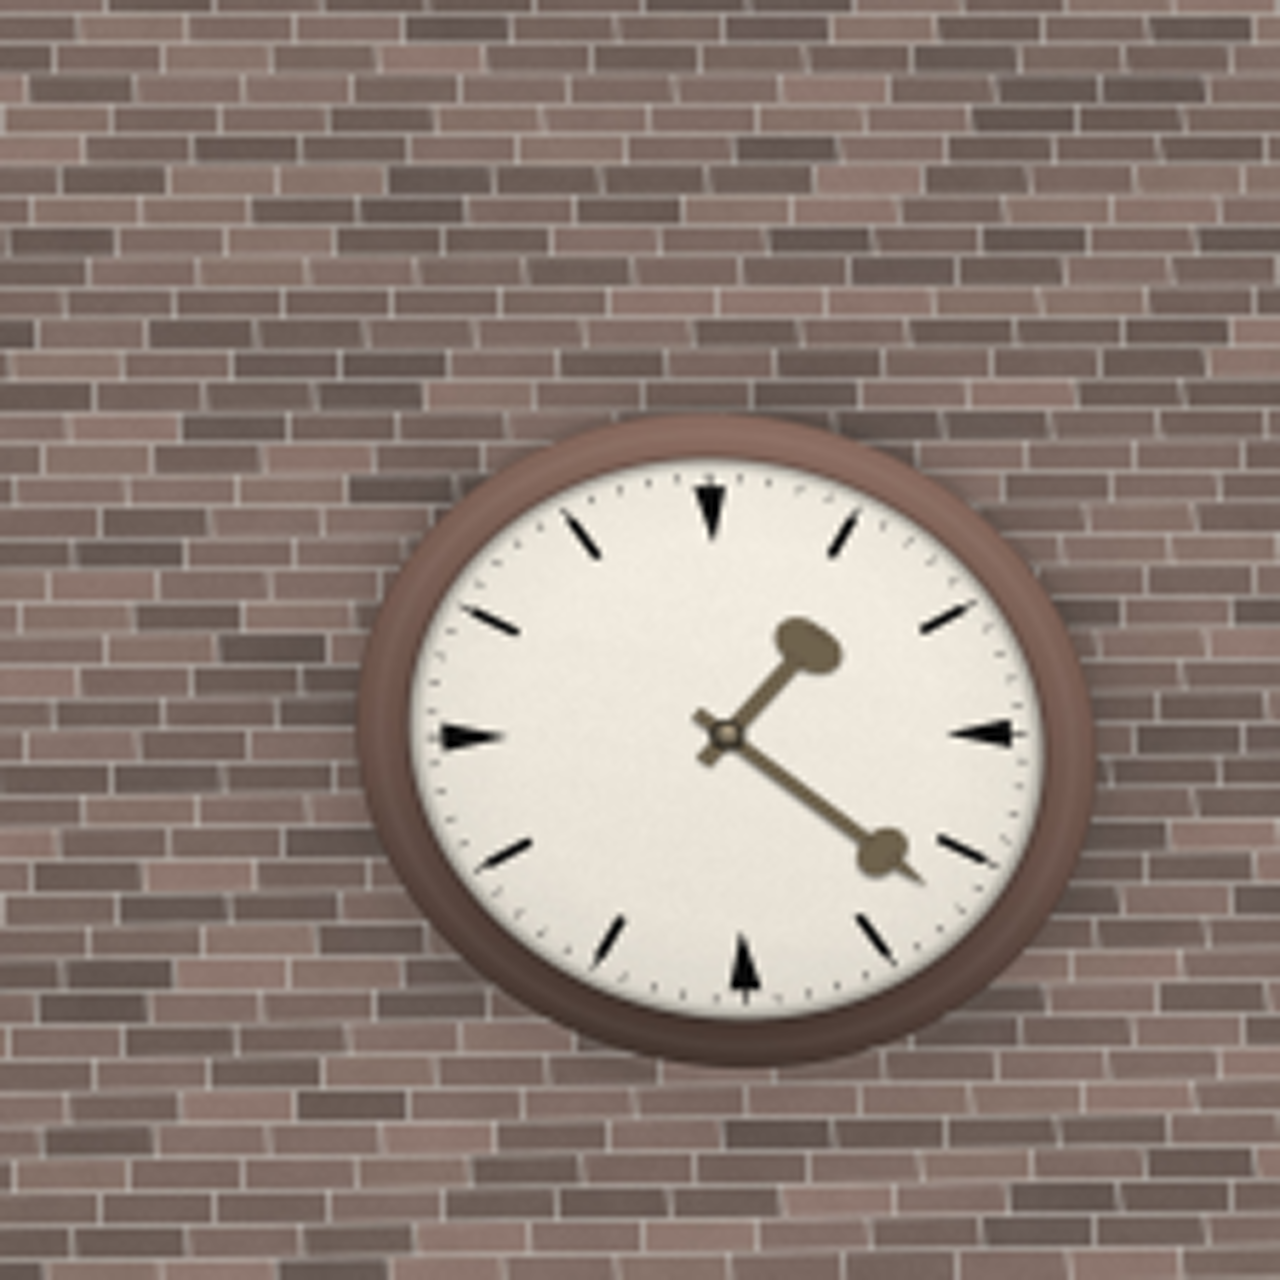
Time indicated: 1:22
